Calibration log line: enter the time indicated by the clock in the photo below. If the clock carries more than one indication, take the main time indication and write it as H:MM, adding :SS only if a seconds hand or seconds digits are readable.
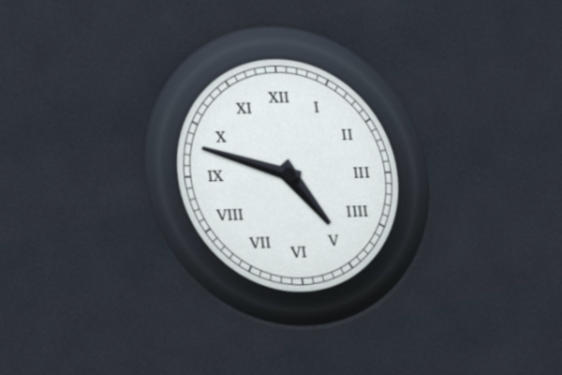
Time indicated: 4:48
